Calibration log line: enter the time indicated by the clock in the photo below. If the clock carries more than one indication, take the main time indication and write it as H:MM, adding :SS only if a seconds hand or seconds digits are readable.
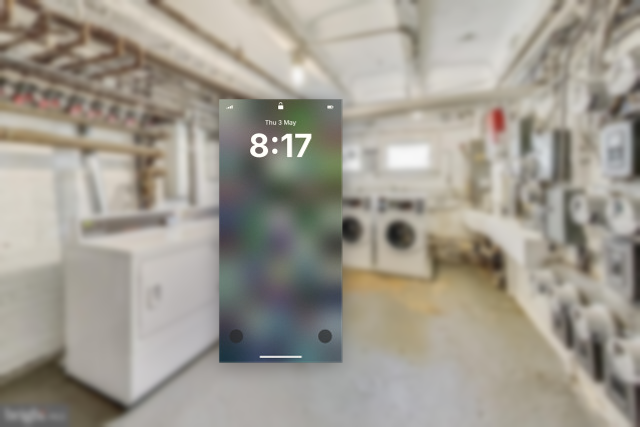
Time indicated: 8:17
